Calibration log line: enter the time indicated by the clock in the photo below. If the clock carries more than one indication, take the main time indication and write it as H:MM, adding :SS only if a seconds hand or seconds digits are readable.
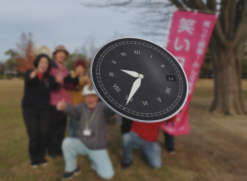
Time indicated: 9:35
